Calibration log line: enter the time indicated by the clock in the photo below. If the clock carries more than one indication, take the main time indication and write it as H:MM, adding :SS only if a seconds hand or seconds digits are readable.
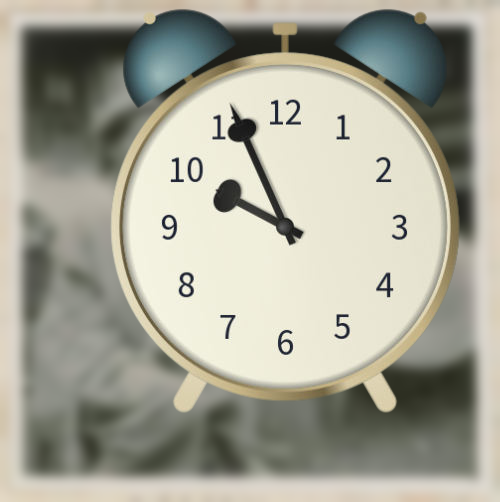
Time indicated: 9:56
